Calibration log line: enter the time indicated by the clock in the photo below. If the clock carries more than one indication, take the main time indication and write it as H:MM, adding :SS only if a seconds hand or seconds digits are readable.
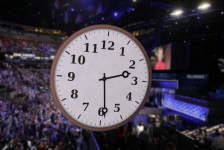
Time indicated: 2:29
